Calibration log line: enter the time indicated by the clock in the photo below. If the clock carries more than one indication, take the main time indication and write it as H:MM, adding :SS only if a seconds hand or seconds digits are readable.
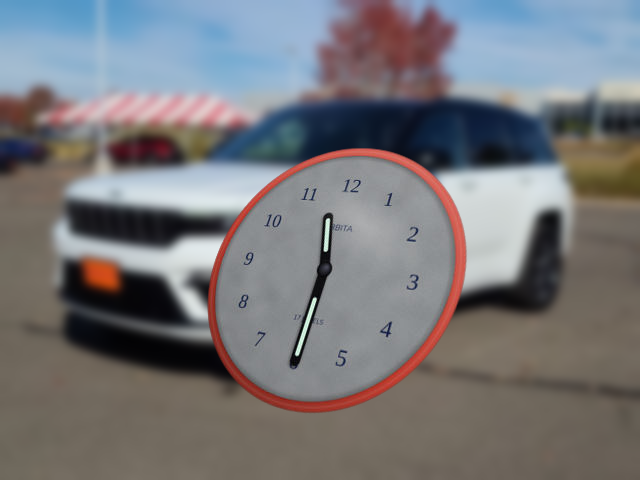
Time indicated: 11:30
